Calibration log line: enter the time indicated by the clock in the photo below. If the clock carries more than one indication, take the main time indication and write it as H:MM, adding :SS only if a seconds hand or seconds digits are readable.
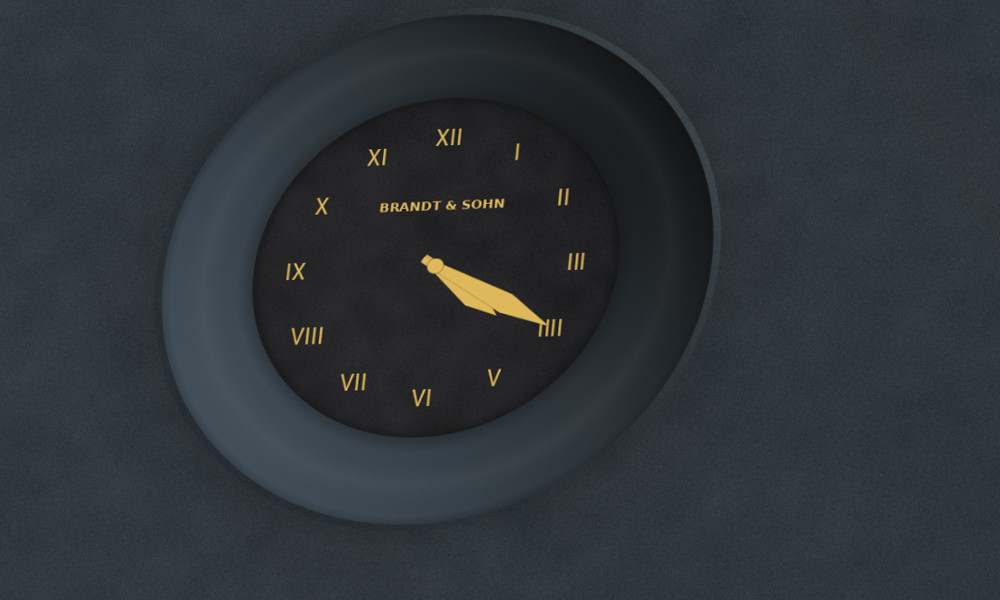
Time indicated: 4:20
